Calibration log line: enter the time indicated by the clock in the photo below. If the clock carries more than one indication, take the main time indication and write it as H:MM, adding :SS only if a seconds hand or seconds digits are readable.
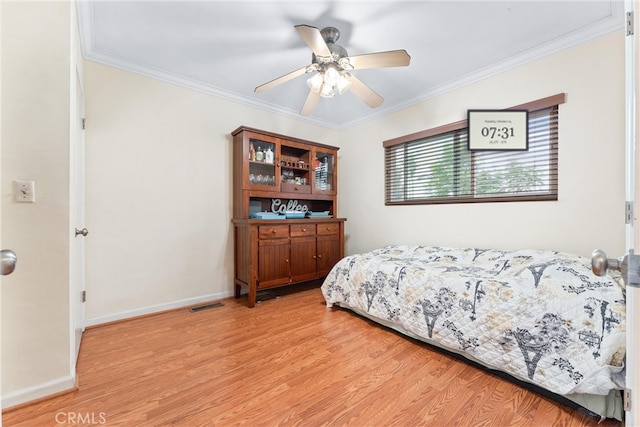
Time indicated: 7:31
